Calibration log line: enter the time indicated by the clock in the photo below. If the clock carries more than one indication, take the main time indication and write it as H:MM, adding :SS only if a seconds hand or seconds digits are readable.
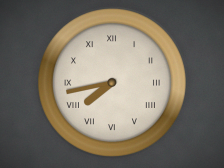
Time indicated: 7:43
